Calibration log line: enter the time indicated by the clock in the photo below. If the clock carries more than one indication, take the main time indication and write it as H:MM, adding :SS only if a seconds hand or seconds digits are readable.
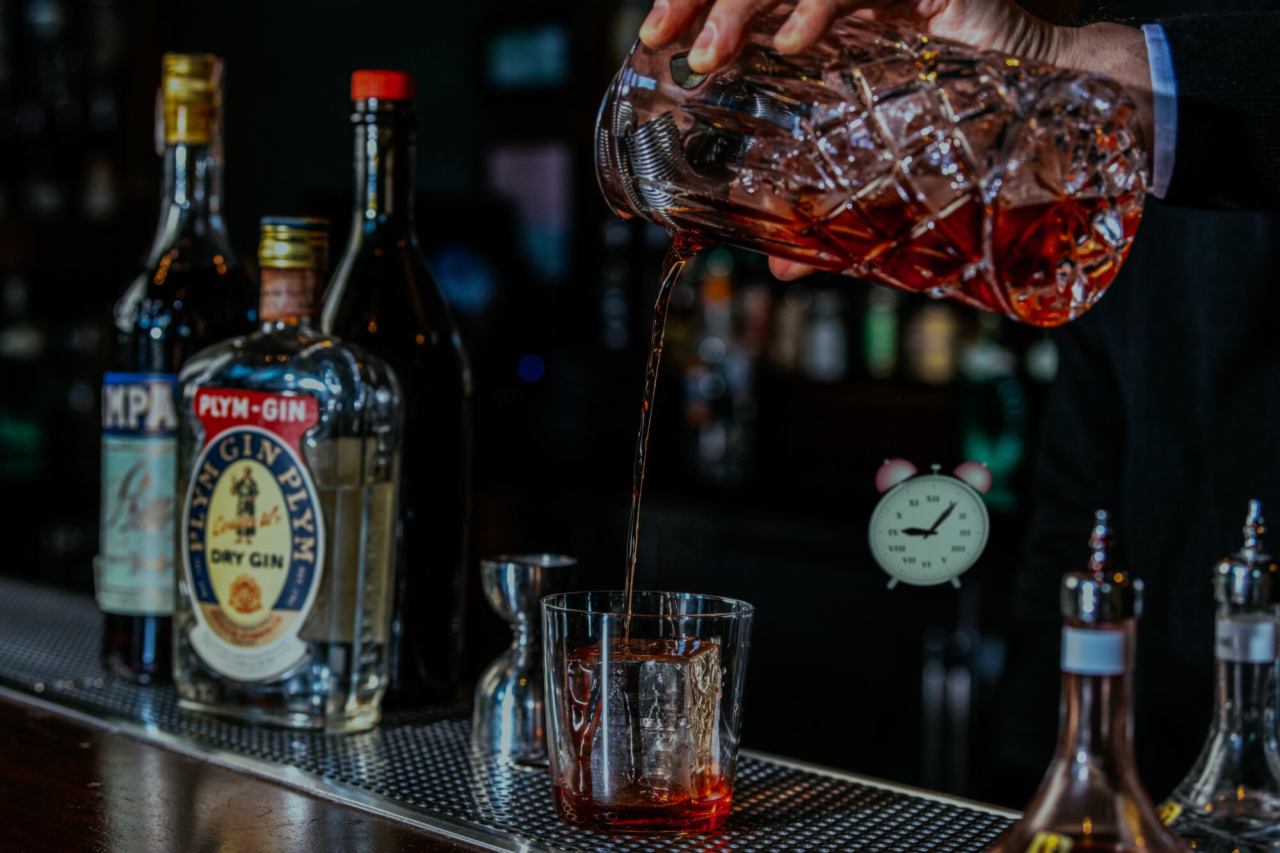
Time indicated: 9:06
